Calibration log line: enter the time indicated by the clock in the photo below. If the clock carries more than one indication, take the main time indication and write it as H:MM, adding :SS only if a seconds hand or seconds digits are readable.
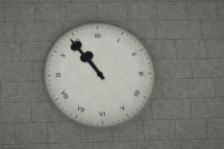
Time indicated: 10:54
